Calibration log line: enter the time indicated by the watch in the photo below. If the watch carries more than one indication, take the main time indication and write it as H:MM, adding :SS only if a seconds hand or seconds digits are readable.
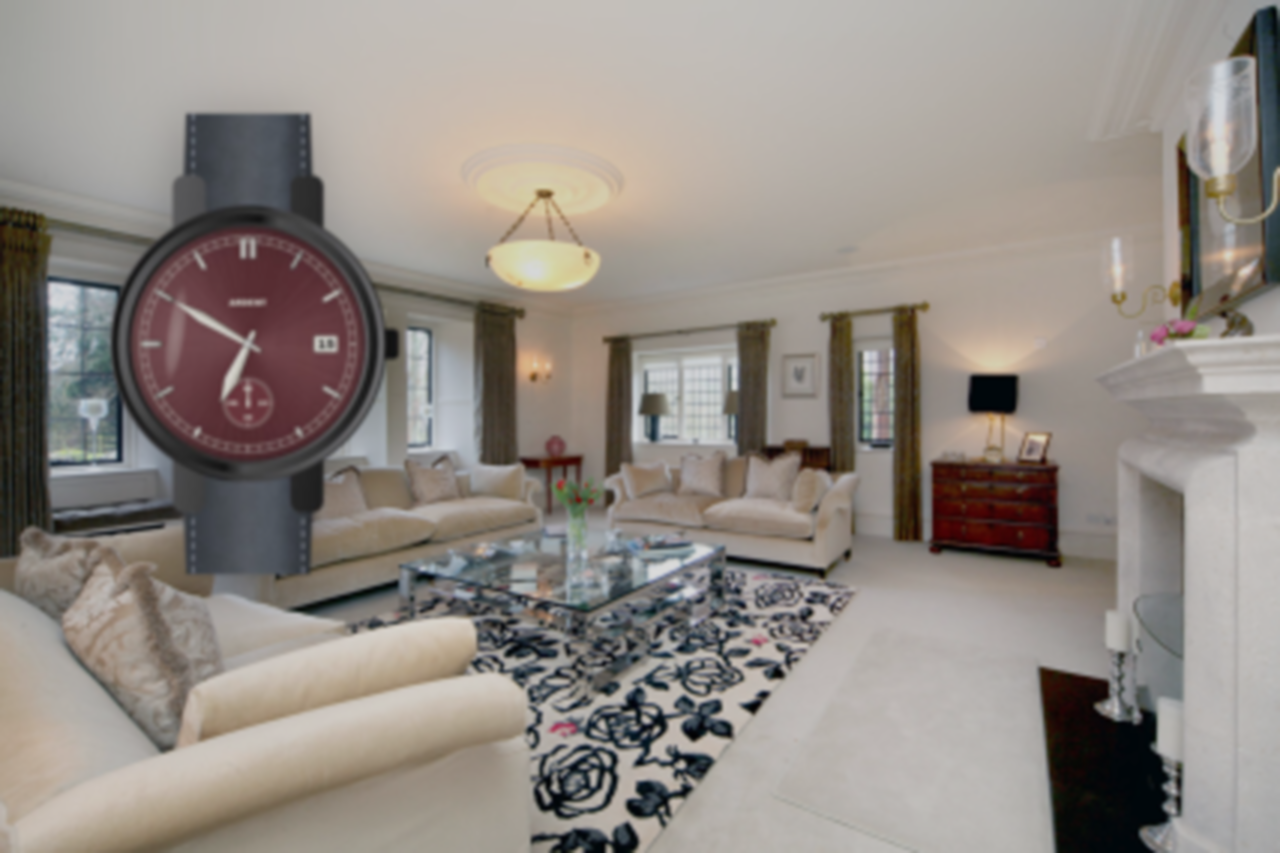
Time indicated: 6:50
